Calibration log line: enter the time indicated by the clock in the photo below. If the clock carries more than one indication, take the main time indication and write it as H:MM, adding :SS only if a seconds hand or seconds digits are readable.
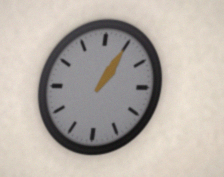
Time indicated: 1:05
